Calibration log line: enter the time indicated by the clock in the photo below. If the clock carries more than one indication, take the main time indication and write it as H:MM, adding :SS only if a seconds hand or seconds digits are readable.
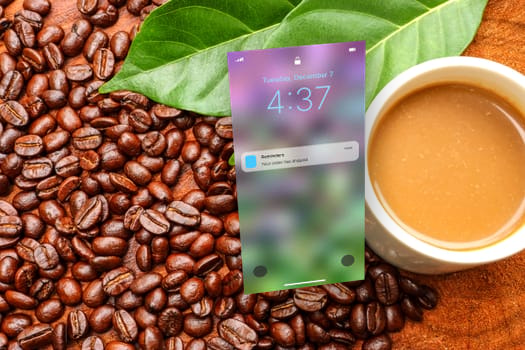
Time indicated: 4:37
